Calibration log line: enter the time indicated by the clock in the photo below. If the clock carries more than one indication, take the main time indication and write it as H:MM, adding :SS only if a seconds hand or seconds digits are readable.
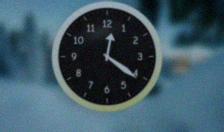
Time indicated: 12:21
